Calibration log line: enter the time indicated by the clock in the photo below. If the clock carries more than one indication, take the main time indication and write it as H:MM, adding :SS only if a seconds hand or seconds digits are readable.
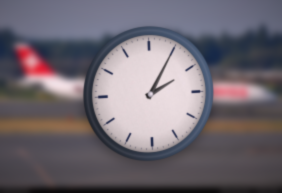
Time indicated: 2:05
